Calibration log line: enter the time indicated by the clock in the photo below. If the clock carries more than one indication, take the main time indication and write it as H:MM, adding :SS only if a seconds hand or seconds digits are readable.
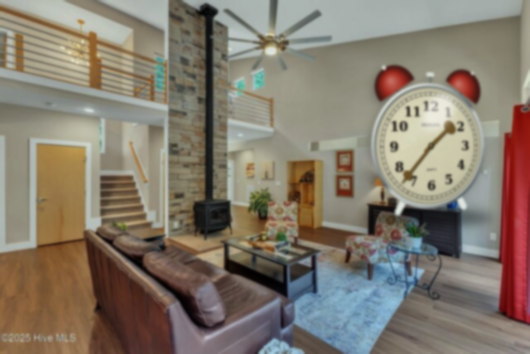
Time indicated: 1:37
